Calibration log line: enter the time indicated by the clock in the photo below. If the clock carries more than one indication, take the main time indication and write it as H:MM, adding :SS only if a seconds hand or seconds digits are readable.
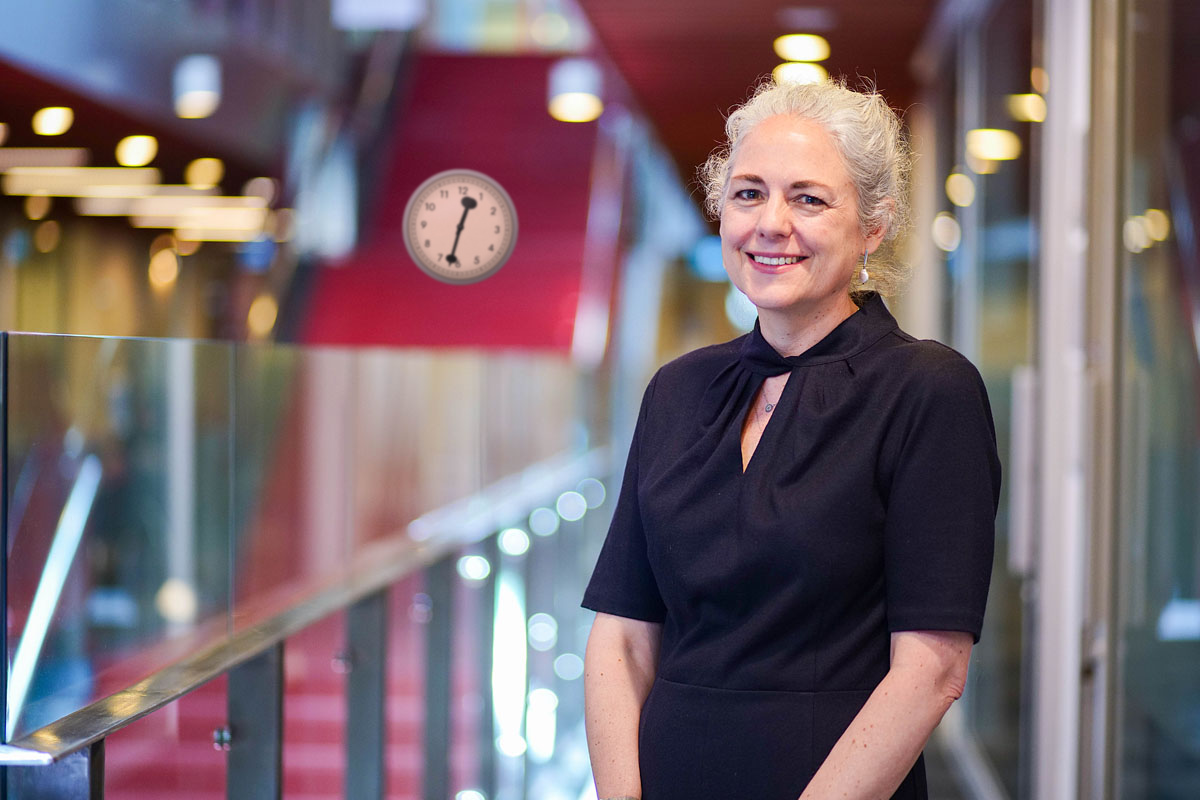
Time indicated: 12:32
